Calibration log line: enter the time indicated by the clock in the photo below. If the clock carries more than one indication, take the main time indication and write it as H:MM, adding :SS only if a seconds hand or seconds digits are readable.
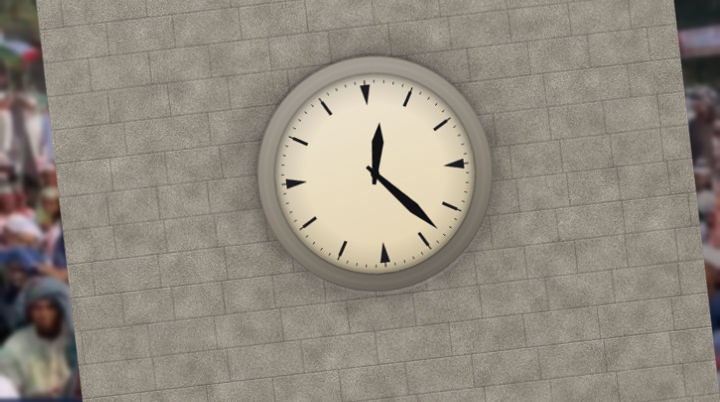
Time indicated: 12:23
